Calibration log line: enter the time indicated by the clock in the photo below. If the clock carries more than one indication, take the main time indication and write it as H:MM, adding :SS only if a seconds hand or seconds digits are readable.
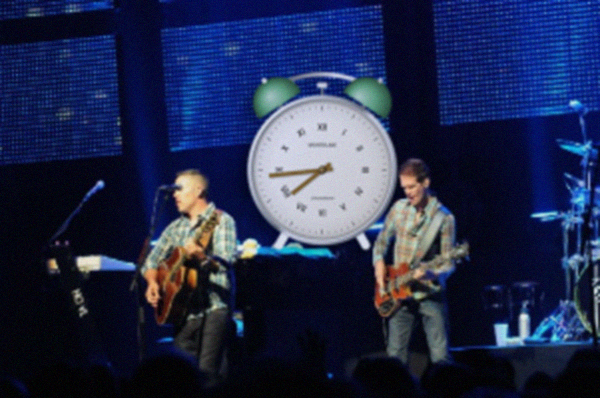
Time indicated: 7:44
